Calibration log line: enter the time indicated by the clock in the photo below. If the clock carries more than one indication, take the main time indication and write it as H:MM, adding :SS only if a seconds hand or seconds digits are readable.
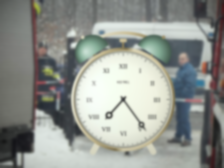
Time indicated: 7:24
